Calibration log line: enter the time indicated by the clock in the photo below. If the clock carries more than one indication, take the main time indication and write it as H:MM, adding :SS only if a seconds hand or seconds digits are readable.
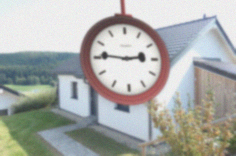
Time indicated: 2:46
